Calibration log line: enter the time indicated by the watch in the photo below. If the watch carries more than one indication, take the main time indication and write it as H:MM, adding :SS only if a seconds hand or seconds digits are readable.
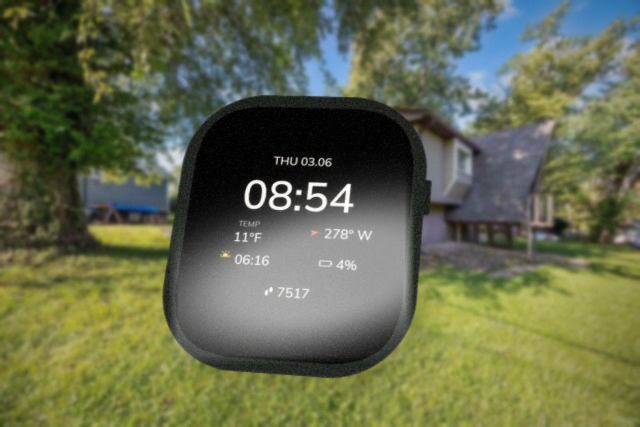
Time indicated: 8:54
